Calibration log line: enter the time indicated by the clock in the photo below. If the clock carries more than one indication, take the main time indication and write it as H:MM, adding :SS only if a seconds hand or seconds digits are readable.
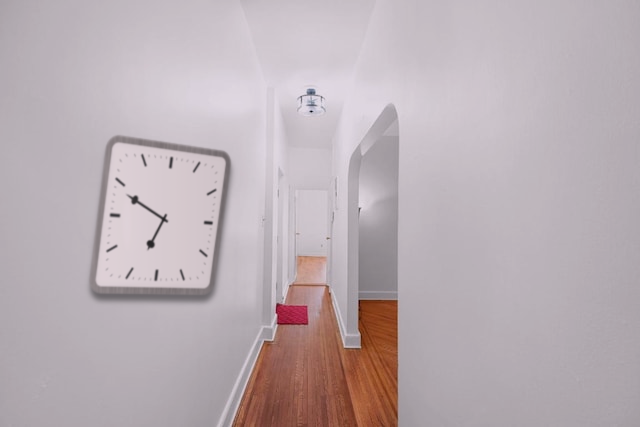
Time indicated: 6:49
